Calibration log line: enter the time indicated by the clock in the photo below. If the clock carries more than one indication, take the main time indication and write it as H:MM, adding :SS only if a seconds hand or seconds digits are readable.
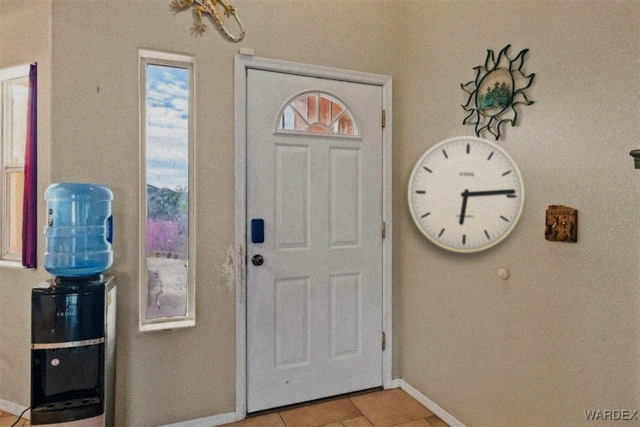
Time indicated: 6:14
